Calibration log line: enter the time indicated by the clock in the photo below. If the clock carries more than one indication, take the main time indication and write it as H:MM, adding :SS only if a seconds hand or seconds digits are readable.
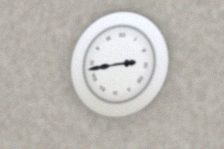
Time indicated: 2:43
